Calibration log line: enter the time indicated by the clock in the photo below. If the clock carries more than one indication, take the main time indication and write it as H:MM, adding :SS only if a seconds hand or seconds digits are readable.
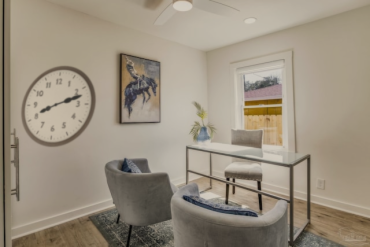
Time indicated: 8:12
